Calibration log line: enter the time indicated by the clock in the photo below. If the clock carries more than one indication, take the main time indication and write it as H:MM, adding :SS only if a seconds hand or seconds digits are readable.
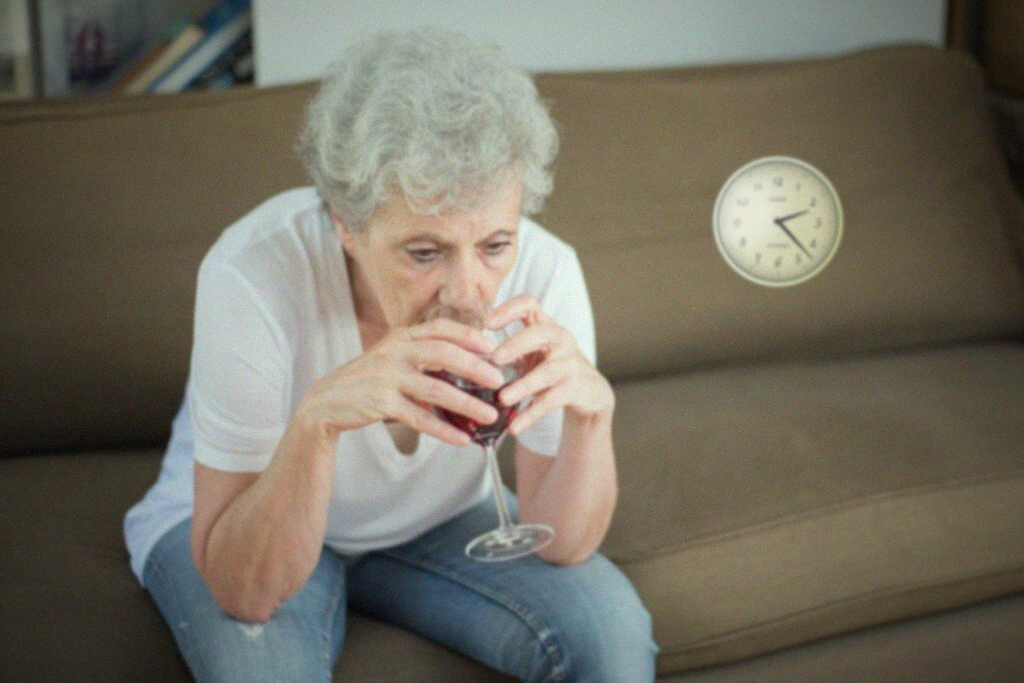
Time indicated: 2:23
